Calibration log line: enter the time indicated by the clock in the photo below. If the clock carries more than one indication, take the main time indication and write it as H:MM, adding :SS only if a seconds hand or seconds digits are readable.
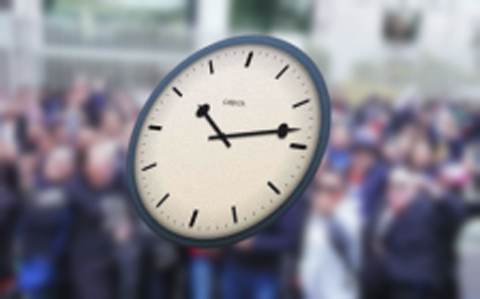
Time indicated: 10:13
